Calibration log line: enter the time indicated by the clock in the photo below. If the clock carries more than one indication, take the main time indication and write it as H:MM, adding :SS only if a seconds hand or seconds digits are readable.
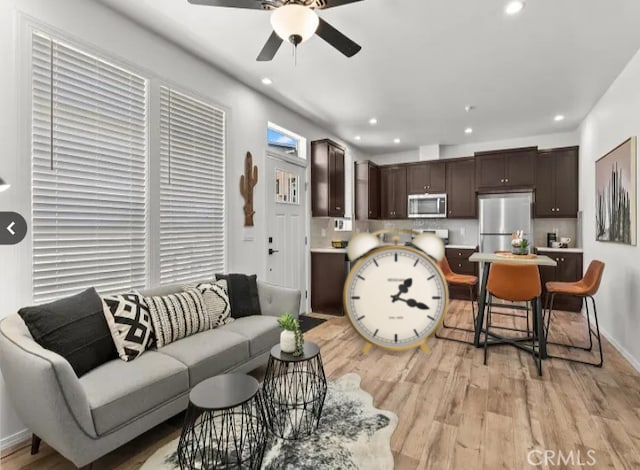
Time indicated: 1:18
